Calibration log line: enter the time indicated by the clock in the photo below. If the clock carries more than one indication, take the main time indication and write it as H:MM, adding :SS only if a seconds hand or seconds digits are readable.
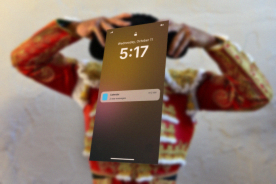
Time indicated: 5:17
